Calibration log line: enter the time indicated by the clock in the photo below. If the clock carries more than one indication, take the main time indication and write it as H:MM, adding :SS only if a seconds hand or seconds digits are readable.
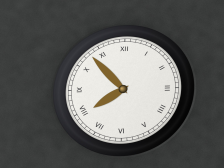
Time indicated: 7:53
